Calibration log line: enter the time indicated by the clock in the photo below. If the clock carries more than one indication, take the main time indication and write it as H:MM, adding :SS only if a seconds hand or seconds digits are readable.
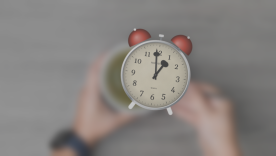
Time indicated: 12:59
